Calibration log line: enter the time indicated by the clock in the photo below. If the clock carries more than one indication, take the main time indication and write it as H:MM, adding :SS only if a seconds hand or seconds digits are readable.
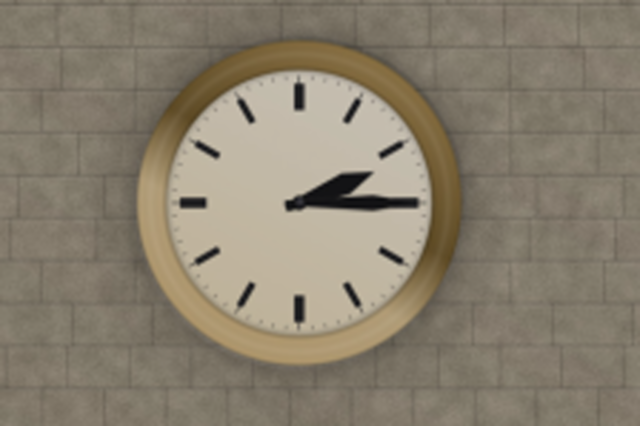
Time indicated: 2:15
